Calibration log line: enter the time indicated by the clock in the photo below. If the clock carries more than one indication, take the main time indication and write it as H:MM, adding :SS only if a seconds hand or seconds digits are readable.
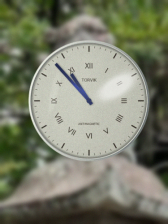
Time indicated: 10:53
